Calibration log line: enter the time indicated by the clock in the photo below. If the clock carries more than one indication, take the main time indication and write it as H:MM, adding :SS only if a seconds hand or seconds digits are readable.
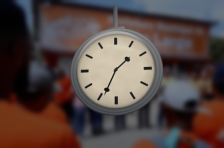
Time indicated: 1:34
